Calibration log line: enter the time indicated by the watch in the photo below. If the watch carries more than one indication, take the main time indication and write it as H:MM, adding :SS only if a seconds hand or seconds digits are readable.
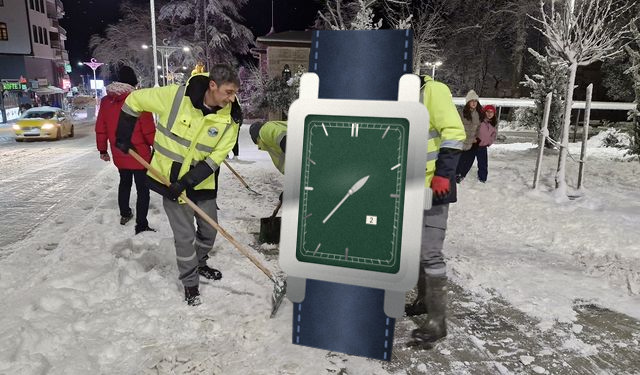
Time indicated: 1:37
